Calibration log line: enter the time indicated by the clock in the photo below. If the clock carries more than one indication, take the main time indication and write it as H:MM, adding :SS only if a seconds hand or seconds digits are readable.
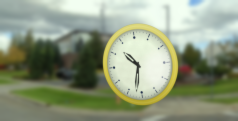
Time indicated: 10:32
